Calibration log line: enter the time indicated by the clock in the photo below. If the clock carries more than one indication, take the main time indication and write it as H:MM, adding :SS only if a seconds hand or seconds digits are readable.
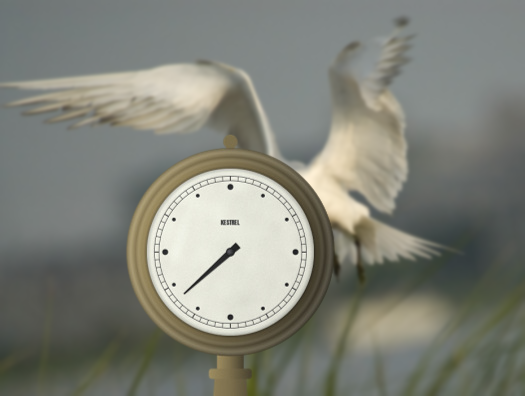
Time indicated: 7:38
